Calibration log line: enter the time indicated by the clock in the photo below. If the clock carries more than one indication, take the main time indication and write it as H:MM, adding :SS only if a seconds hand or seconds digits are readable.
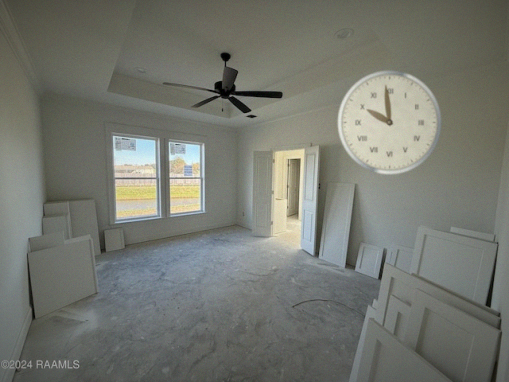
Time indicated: 9:59
